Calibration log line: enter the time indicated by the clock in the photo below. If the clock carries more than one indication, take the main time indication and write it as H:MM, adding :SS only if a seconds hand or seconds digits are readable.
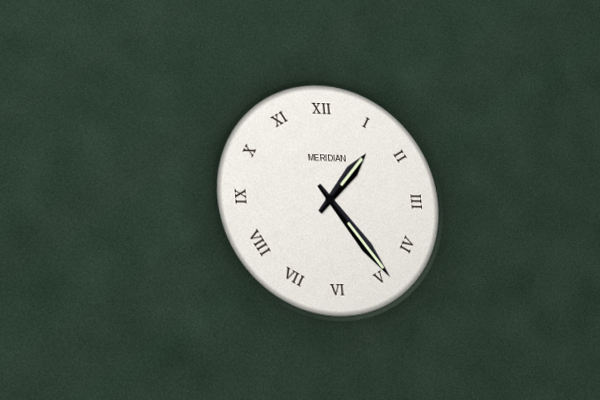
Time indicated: 1:24
